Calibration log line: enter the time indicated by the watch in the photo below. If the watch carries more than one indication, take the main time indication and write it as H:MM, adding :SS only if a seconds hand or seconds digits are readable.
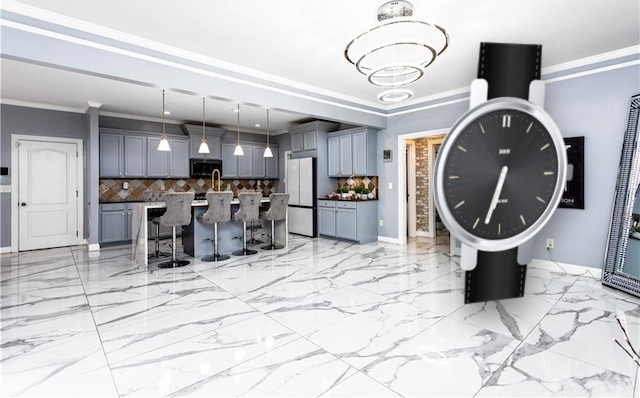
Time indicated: 6:33
